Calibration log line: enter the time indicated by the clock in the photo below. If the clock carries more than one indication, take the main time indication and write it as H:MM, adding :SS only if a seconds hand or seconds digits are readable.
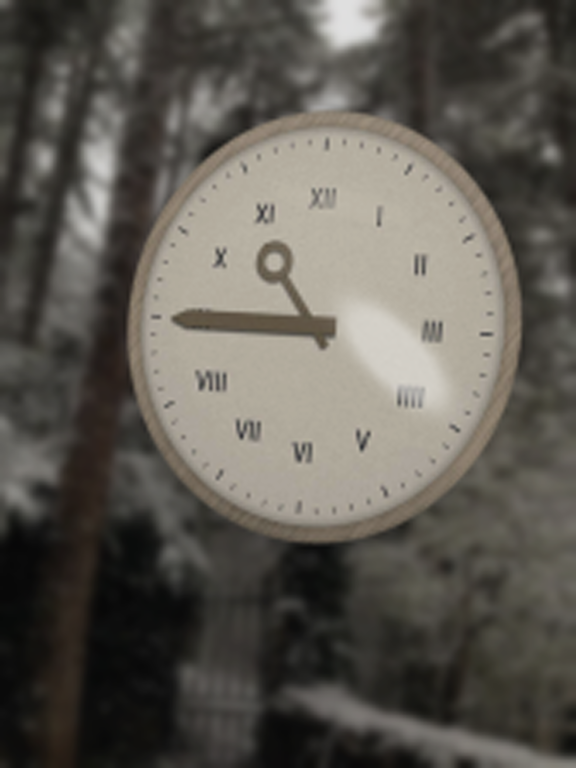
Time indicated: 10:45
